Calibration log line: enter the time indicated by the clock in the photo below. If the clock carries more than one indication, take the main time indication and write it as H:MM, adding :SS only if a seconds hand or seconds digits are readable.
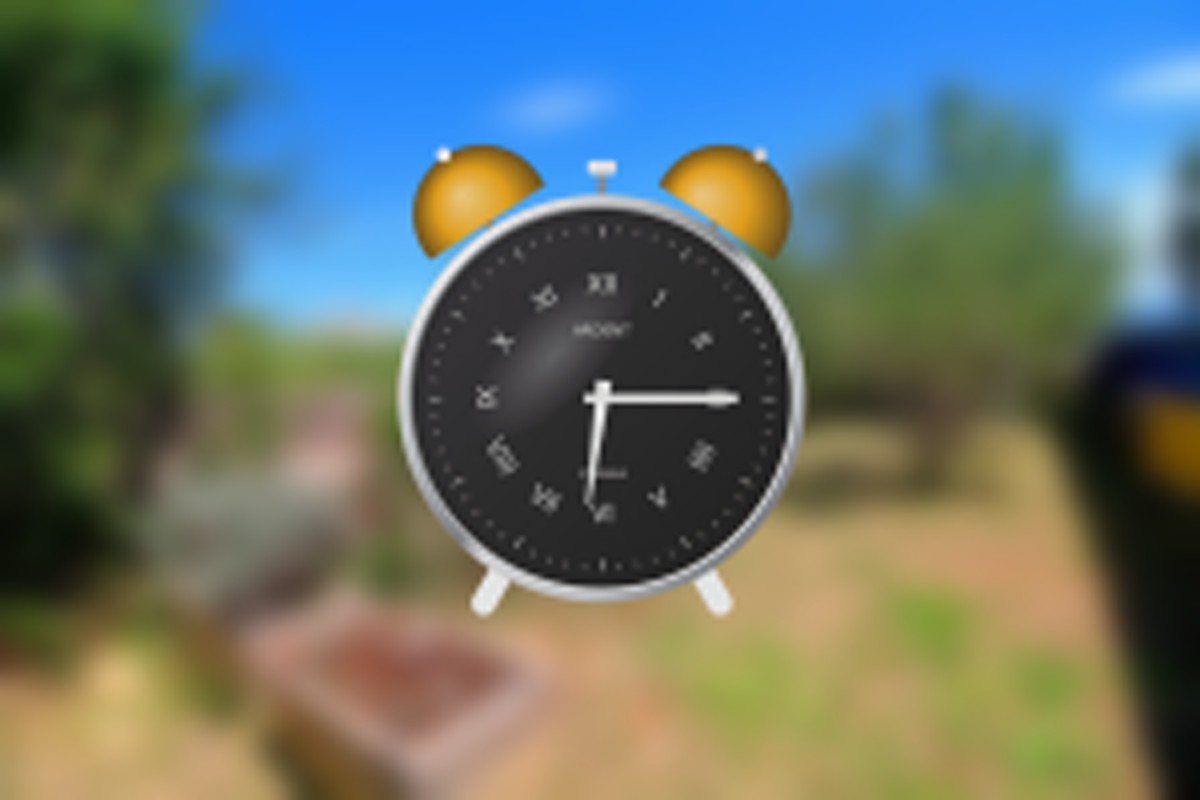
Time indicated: 6:15
